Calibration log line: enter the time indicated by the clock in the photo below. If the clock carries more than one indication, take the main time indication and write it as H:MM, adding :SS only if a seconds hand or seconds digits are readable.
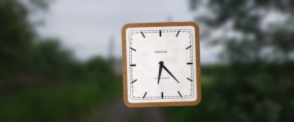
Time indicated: 6:23
